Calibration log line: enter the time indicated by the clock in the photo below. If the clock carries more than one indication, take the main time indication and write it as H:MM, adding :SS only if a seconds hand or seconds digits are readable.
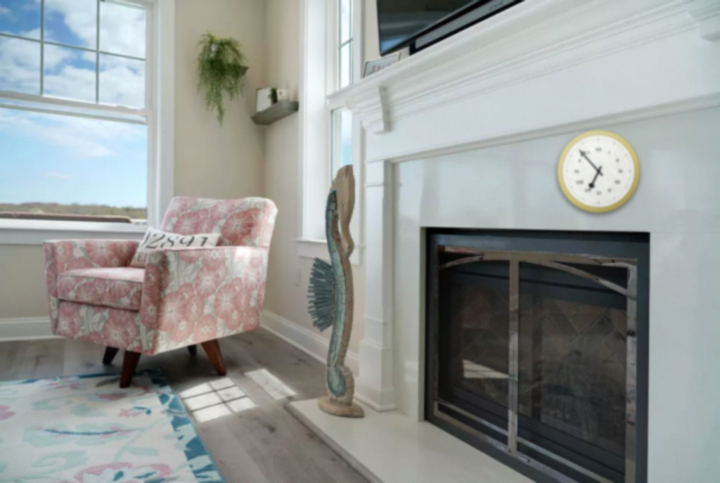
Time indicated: 6:53
